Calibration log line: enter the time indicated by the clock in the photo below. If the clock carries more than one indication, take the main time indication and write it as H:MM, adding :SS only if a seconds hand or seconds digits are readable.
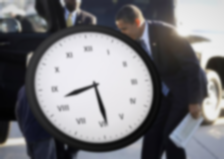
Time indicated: 8:29
